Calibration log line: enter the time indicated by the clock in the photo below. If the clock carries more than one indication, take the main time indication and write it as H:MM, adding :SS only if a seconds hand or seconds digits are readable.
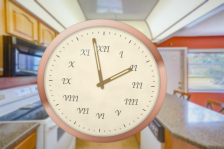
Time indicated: 1:58
